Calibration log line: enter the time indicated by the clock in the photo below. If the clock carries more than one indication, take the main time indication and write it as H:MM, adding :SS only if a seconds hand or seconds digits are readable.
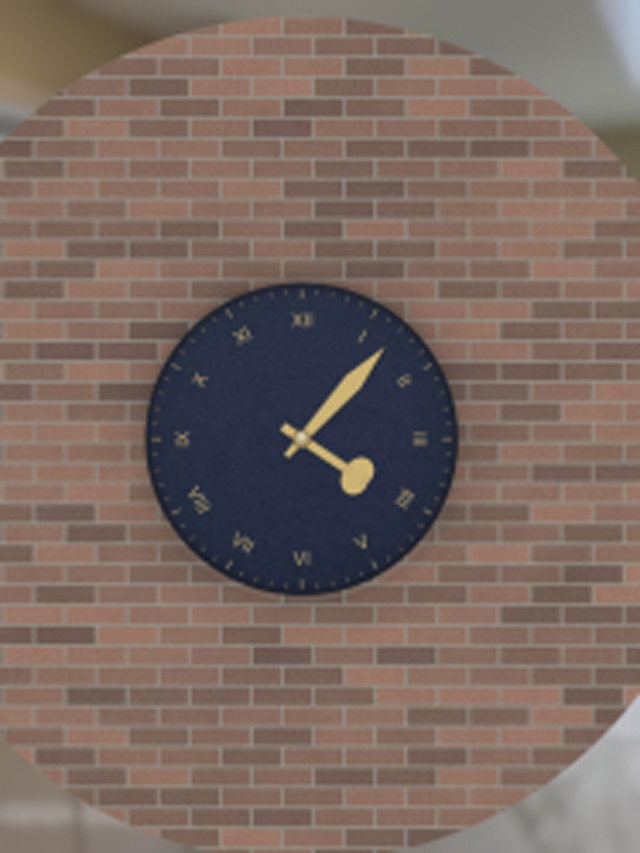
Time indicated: 4:07
